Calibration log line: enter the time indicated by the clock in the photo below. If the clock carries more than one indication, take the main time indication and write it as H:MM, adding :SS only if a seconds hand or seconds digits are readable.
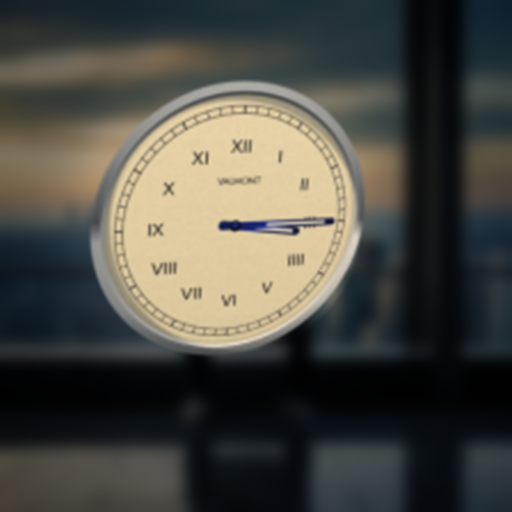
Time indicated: 3:15
